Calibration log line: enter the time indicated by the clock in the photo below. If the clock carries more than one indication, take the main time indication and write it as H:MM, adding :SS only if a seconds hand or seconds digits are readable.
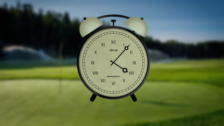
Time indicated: 4:07
